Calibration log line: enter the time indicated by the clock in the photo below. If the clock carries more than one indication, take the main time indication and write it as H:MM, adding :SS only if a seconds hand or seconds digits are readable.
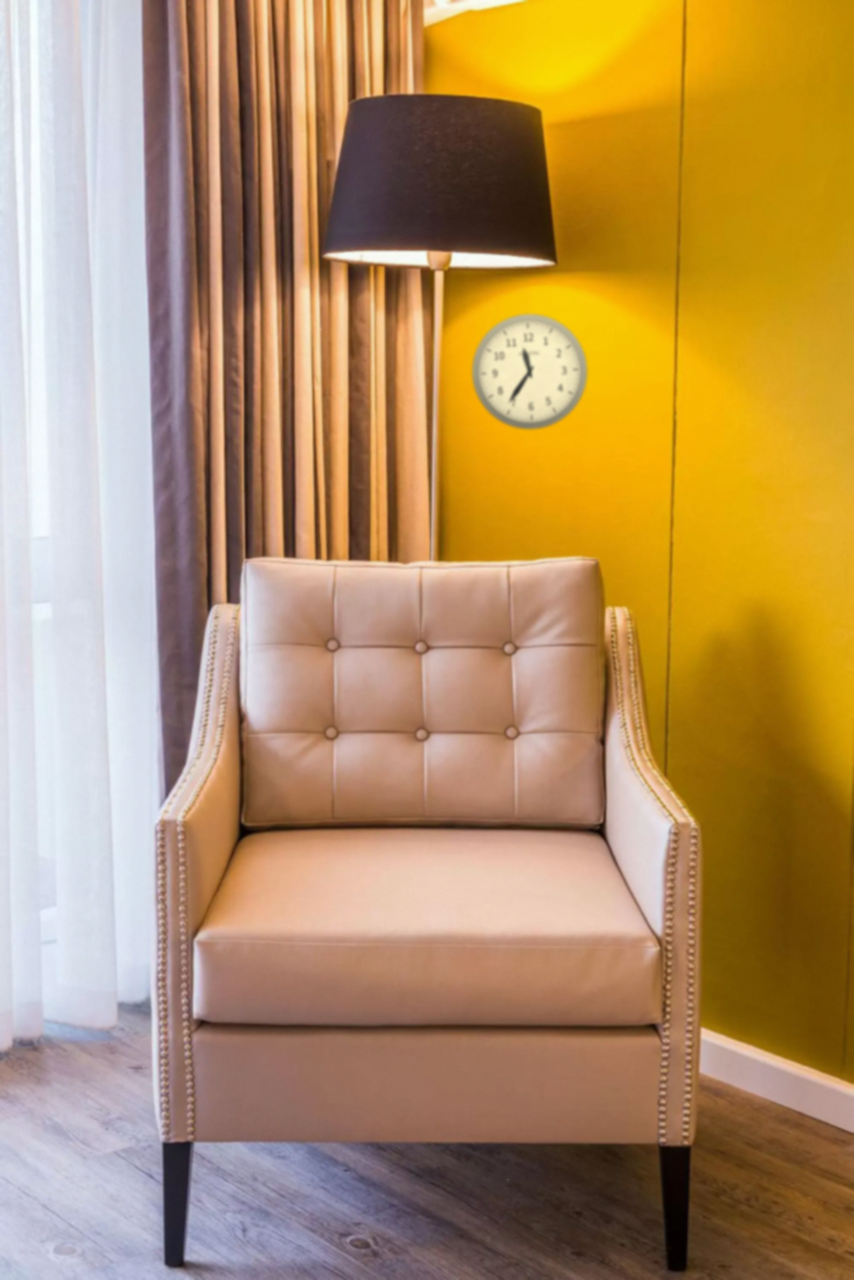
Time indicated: 11:36
